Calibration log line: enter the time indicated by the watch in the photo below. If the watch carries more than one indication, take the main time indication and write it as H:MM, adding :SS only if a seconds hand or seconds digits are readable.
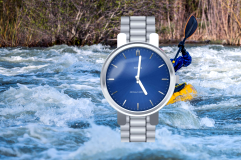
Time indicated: 5:01
